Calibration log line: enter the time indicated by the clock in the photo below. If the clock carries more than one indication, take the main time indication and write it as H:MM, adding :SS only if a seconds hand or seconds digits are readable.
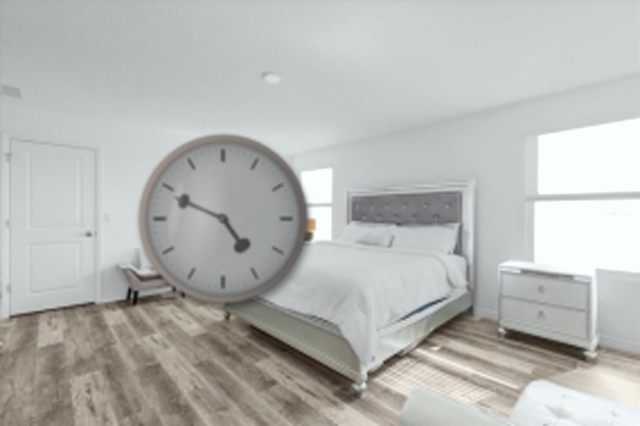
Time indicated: 4:49
